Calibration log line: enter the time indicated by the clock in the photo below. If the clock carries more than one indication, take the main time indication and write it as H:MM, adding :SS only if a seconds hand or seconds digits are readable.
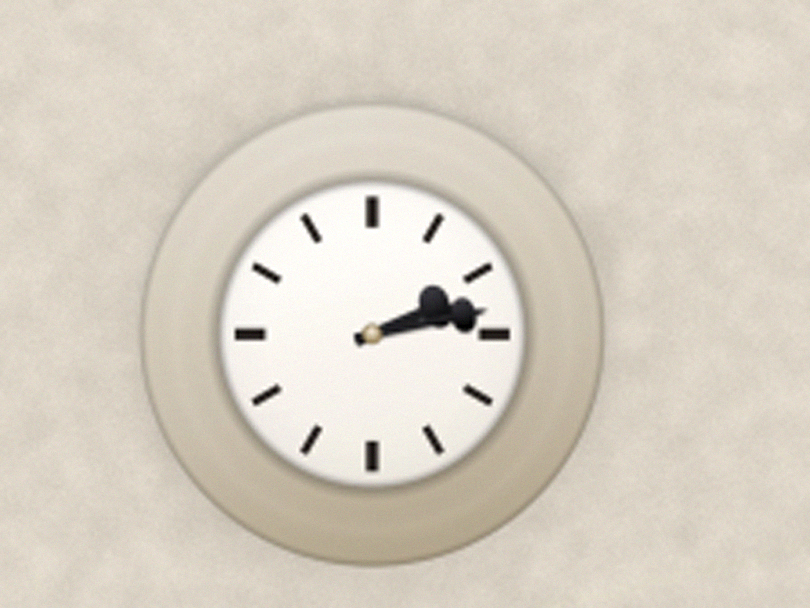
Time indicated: 2:13
